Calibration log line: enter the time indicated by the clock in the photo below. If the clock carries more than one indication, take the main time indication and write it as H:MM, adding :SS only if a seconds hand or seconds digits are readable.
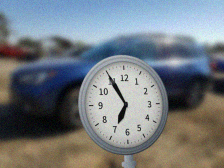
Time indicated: 6:55
